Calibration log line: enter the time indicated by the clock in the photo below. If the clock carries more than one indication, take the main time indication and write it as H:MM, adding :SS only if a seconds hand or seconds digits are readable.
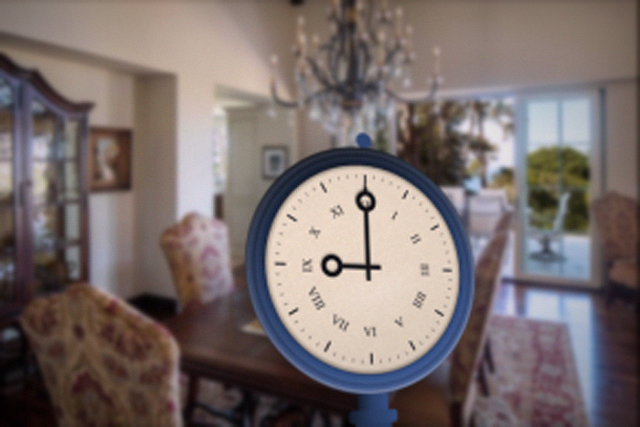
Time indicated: 9:00
